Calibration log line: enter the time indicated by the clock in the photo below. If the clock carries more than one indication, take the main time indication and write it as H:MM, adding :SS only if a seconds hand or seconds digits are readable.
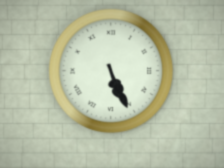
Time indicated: 5:26
